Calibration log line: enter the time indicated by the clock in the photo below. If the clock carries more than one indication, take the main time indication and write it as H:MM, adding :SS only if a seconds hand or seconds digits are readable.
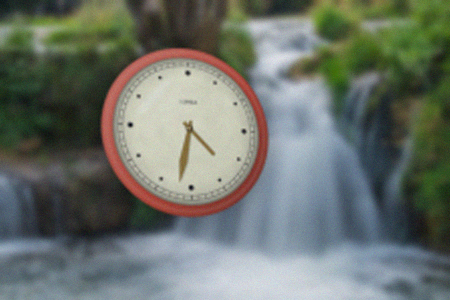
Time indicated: 4:32
